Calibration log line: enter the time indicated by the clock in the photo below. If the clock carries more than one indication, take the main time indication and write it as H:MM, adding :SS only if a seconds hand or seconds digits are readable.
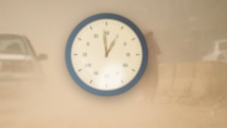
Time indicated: 12:59
